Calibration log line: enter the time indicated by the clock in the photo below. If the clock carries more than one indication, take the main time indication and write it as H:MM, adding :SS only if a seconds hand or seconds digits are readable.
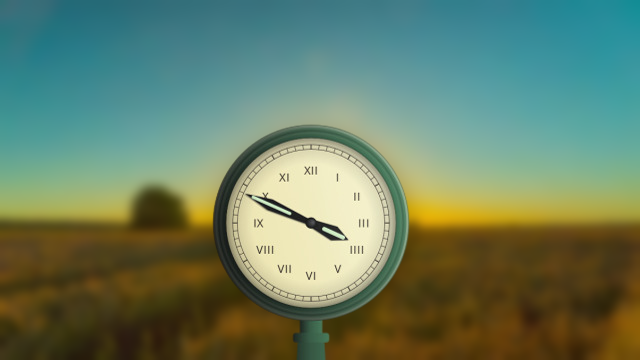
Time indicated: 3:49
